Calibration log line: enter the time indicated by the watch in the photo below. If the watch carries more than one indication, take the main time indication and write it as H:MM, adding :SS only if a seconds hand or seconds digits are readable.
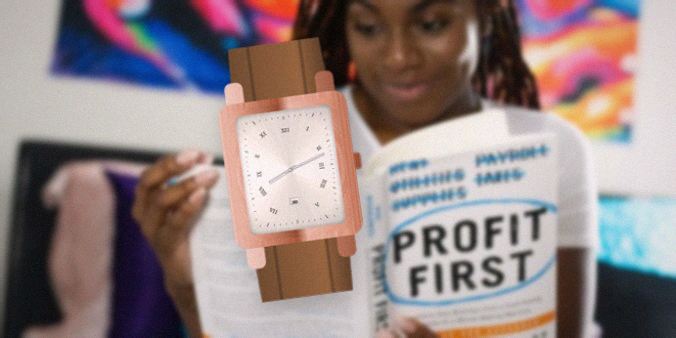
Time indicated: 8:12
